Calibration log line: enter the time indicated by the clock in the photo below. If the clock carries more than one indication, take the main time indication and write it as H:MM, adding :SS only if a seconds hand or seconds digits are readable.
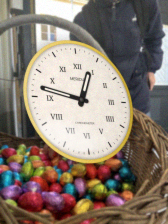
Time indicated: 12:47
